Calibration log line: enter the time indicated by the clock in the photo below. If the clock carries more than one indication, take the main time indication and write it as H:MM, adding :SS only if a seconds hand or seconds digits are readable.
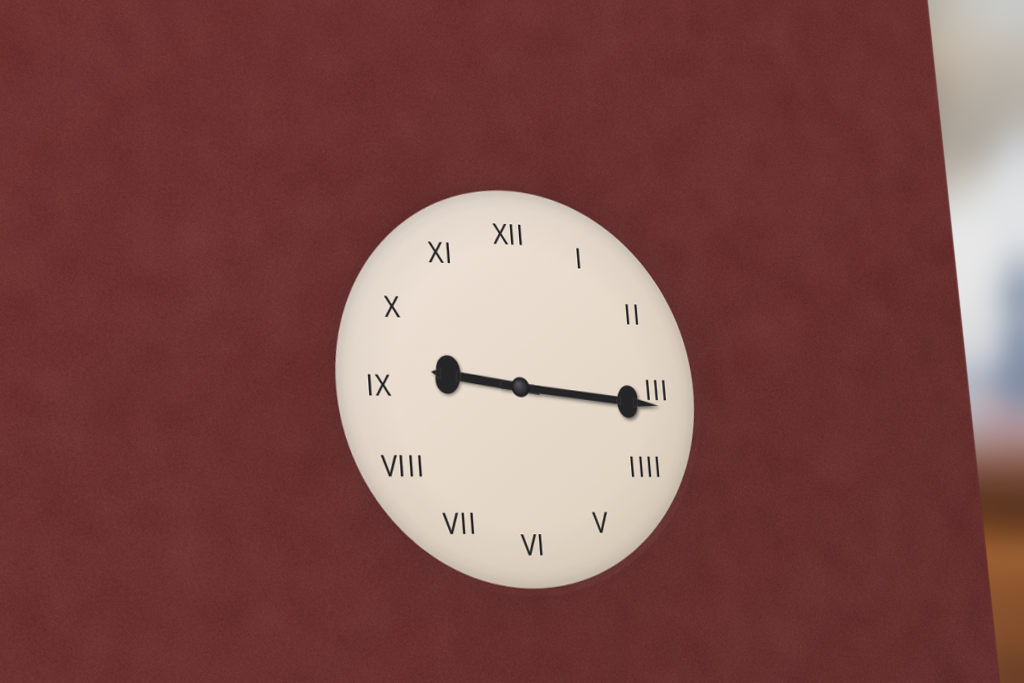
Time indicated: 9:16
